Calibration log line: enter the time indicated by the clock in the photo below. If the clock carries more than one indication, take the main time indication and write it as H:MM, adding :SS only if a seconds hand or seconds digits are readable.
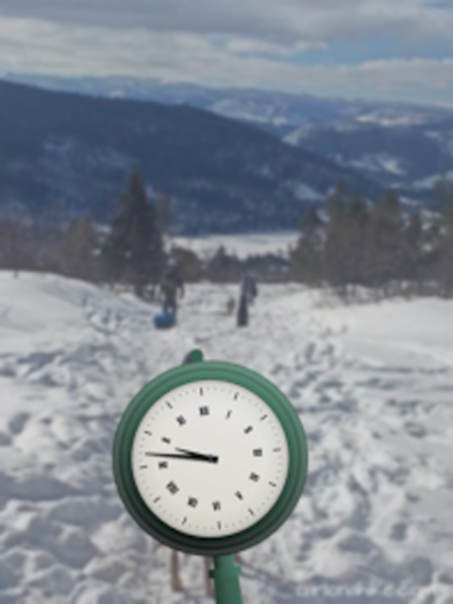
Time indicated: 9:47
